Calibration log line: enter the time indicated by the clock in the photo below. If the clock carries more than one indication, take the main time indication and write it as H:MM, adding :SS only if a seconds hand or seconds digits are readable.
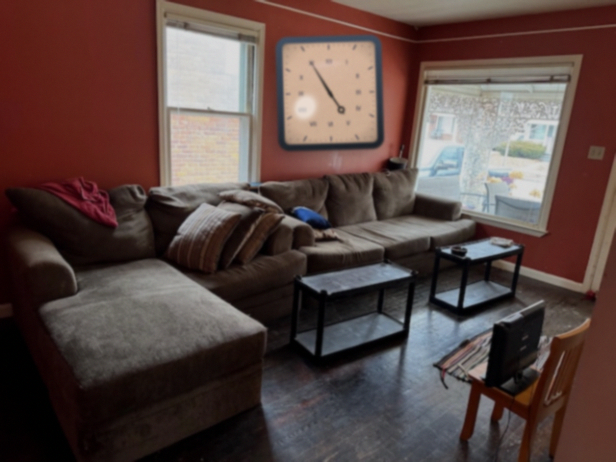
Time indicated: 4:55
